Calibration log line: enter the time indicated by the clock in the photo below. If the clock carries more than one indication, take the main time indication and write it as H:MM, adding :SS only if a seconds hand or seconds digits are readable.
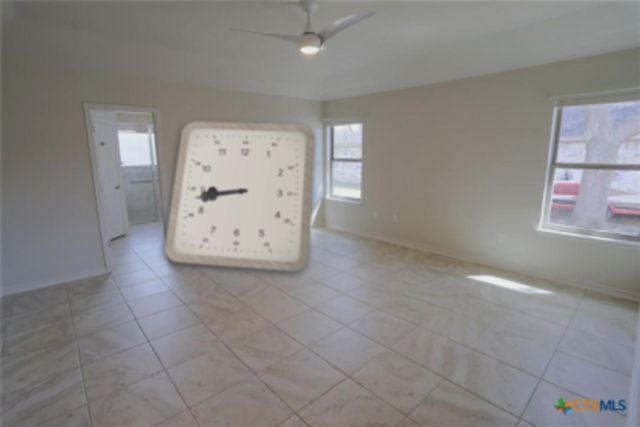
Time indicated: 8:43
